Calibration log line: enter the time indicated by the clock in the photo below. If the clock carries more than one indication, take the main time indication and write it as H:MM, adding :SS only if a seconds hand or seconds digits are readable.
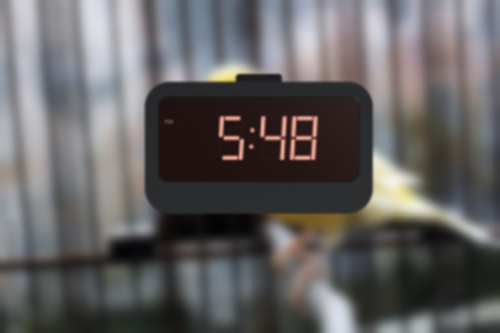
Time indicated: 5:48
